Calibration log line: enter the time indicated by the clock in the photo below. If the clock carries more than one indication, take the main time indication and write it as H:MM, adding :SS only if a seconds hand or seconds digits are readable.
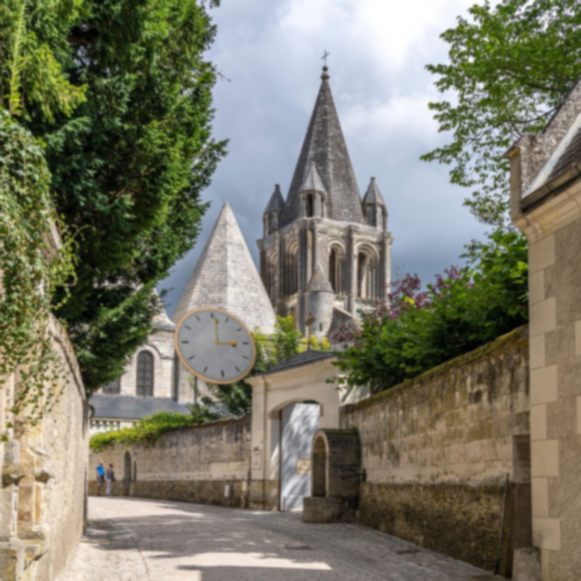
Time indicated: 3:01
